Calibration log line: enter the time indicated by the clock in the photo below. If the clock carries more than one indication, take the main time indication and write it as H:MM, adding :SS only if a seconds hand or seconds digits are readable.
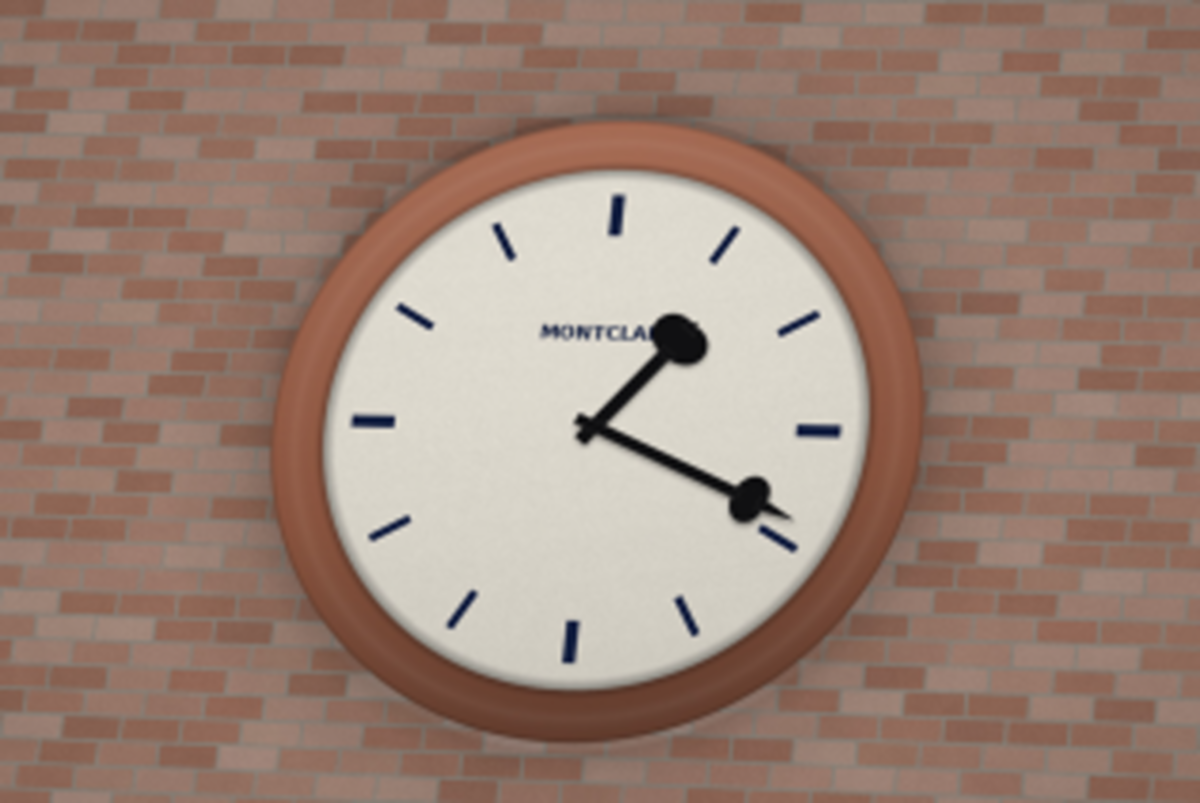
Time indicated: 1:19
